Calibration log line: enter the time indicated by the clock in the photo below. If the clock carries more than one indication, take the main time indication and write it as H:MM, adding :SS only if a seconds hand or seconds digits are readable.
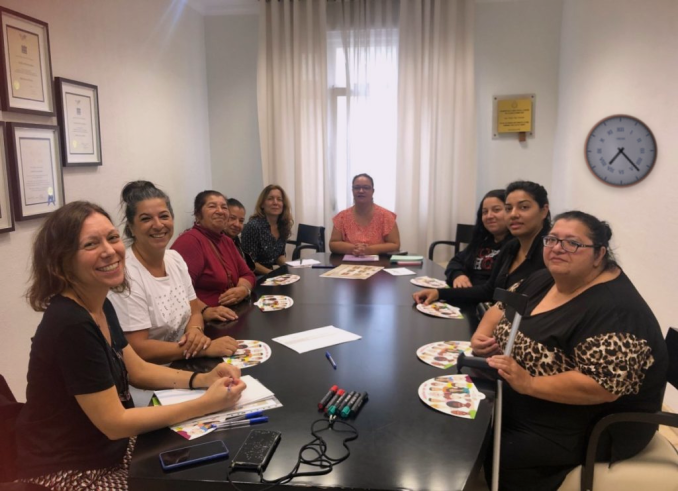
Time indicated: 7:23
